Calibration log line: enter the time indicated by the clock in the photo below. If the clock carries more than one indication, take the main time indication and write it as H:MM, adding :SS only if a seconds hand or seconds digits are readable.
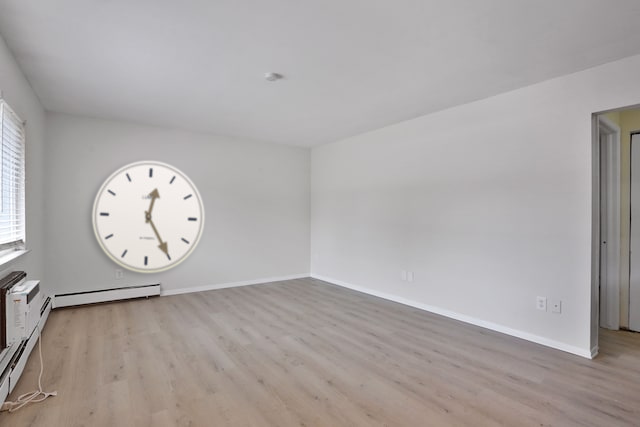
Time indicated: 12:25
